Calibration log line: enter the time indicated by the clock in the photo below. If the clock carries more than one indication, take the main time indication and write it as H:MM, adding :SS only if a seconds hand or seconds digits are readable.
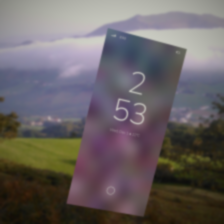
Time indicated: 2:53
